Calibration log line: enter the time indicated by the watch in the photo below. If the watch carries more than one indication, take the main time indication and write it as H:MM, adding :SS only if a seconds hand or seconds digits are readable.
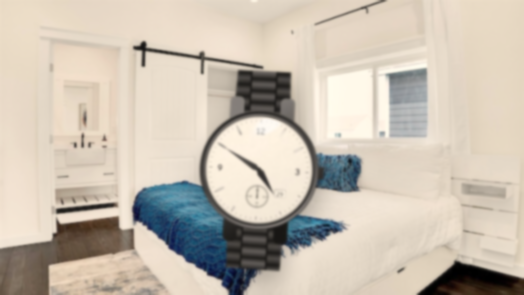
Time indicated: 4:50
